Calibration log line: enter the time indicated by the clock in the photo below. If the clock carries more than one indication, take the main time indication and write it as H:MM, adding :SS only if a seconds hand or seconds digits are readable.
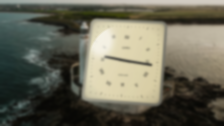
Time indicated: 9:16
